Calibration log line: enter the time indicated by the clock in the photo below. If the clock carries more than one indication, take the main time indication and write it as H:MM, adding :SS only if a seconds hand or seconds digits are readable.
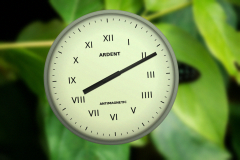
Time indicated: 8:11
